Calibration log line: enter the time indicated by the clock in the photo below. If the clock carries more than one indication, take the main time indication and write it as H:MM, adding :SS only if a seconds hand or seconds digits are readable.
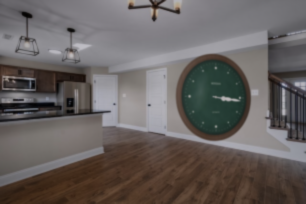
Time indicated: 3:16
